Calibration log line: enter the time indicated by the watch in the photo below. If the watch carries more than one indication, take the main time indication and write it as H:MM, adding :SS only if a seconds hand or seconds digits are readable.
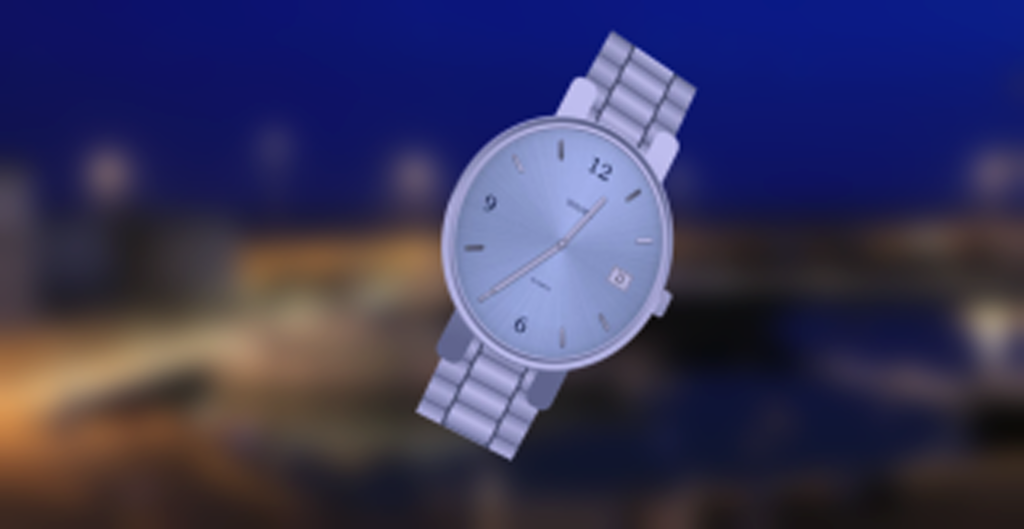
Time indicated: 12:35
